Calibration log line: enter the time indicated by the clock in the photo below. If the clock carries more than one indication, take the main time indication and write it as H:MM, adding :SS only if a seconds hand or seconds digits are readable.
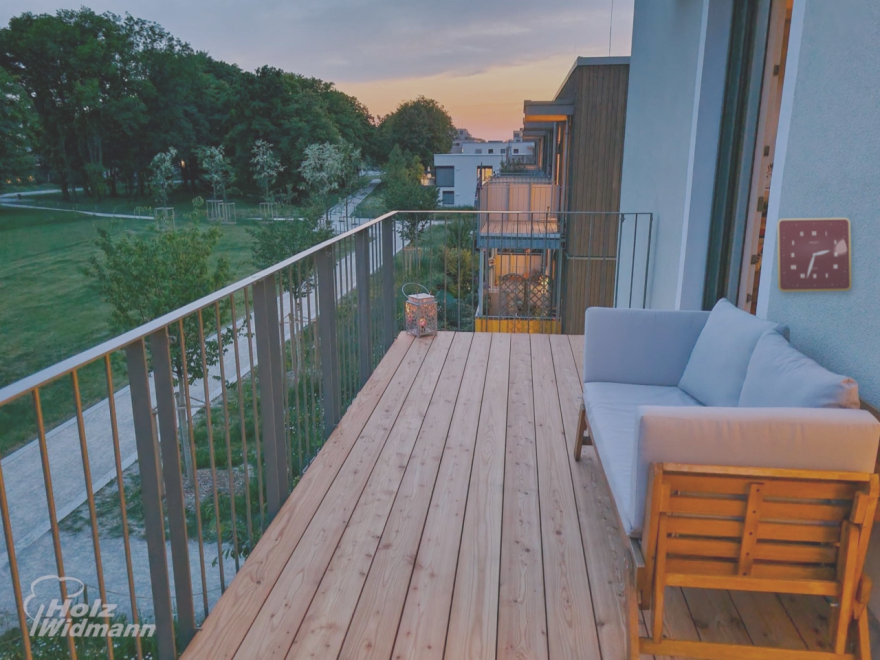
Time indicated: 2:33
